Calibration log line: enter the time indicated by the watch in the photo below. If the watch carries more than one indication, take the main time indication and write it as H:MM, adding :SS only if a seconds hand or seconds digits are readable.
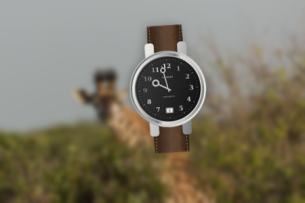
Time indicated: 9:58
